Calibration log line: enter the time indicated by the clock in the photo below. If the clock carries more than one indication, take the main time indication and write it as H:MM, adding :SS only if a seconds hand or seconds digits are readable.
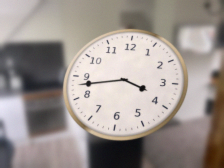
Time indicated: 3:43
